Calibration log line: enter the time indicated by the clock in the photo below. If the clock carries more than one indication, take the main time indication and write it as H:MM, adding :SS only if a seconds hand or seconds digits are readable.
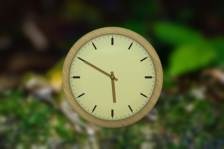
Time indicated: 5:50
